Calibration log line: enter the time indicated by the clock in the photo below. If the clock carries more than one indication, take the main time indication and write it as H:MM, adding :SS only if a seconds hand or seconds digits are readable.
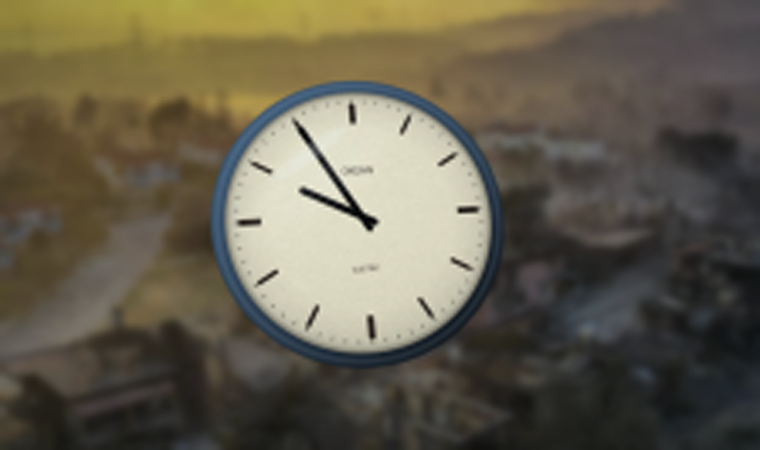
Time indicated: 9:55
